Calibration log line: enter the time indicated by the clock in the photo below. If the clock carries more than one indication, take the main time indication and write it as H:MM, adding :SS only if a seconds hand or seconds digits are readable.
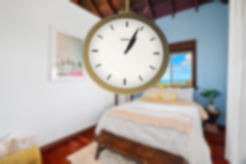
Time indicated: 1:04
